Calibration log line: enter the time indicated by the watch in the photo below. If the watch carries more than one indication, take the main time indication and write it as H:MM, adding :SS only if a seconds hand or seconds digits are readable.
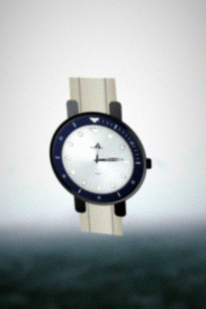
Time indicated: 12:14
